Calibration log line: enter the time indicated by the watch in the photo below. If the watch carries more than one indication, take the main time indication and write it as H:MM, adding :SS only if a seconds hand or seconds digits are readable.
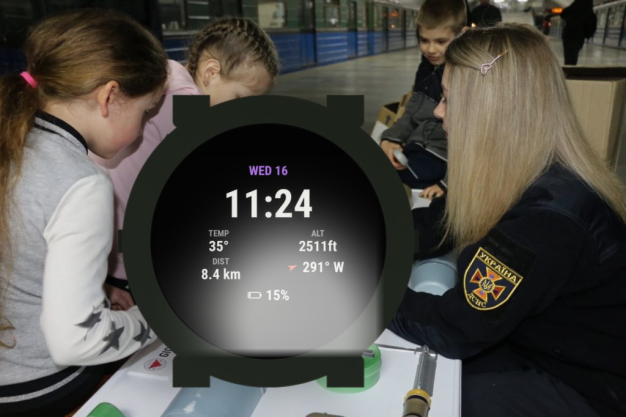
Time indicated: 11:24
